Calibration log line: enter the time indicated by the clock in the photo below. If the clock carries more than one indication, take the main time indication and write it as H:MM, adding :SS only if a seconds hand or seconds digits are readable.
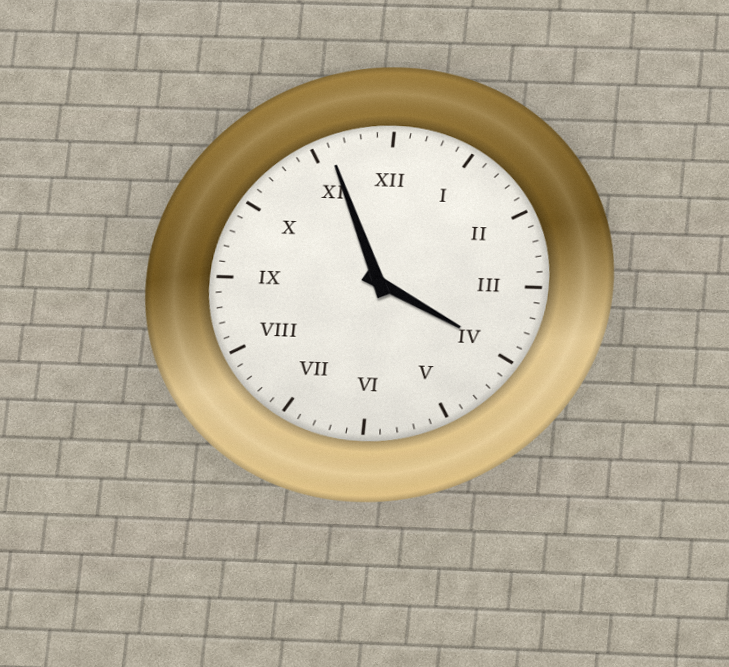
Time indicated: 3:56
